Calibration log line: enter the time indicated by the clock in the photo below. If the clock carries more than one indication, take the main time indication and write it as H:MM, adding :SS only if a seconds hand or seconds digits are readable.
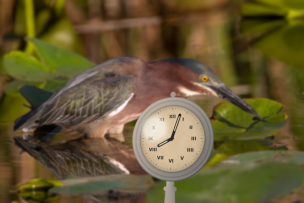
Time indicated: 8:03
